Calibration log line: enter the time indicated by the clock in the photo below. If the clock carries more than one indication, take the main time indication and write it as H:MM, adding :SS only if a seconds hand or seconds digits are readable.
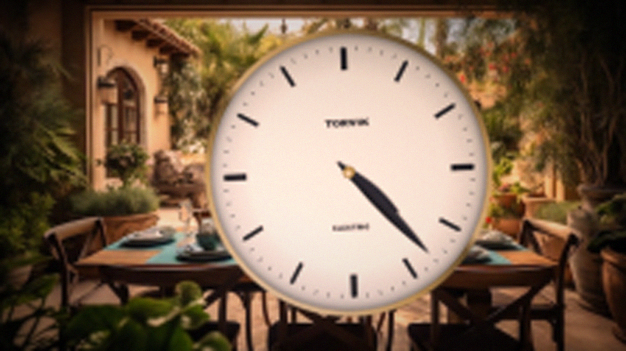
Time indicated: 4:23
